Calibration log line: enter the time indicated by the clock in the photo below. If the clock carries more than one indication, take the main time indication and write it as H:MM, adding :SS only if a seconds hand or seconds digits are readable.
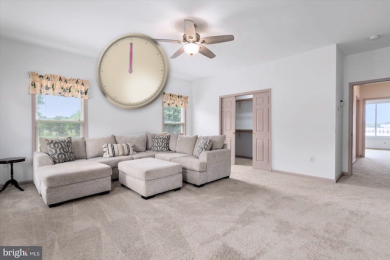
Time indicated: 12:00
